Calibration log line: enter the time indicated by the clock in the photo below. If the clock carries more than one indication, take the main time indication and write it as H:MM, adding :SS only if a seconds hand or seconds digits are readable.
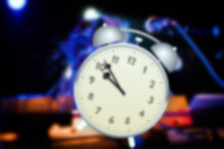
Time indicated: 9:52
